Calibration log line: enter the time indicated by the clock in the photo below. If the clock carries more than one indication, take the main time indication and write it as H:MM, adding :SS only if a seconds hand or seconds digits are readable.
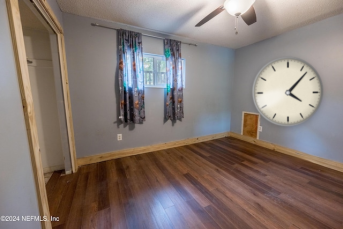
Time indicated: 4:07
